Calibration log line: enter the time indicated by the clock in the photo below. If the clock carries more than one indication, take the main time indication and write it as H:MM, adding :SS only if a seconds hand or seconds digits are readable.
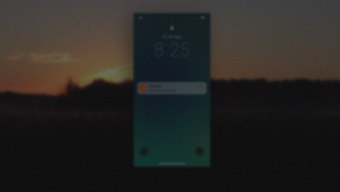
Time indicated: 8:25
